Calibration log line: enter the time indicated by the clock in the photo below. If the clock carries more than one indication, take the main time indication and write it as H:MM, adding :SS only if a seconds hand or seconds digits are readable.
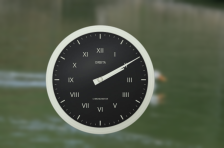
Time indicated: 2:10
